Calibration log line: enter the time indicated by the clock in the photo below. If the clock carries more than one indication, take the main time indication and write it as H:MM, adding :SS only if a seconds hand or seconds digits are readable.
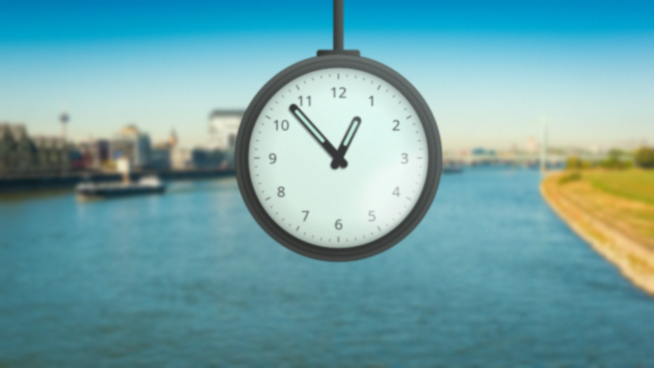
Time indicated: 12:53
